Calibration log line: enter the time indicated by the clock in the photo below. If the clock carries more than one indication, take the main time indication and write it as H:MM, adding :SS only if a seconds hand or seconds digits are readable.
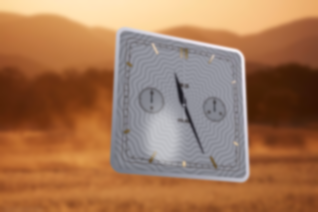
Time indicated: 11:26
